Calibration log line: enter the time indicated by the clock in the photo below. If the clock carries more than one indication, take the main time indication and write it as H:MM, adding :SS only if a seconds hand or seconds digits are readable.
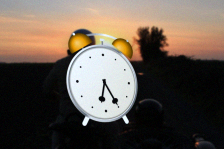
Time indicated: 6:25
